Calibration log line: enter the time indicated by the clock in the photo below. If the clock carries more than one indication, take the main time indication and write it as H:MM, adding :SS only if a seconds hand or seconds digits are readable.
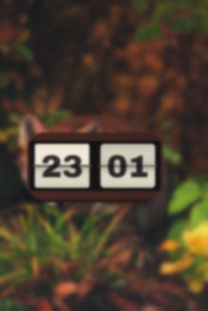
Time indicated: 23:01
